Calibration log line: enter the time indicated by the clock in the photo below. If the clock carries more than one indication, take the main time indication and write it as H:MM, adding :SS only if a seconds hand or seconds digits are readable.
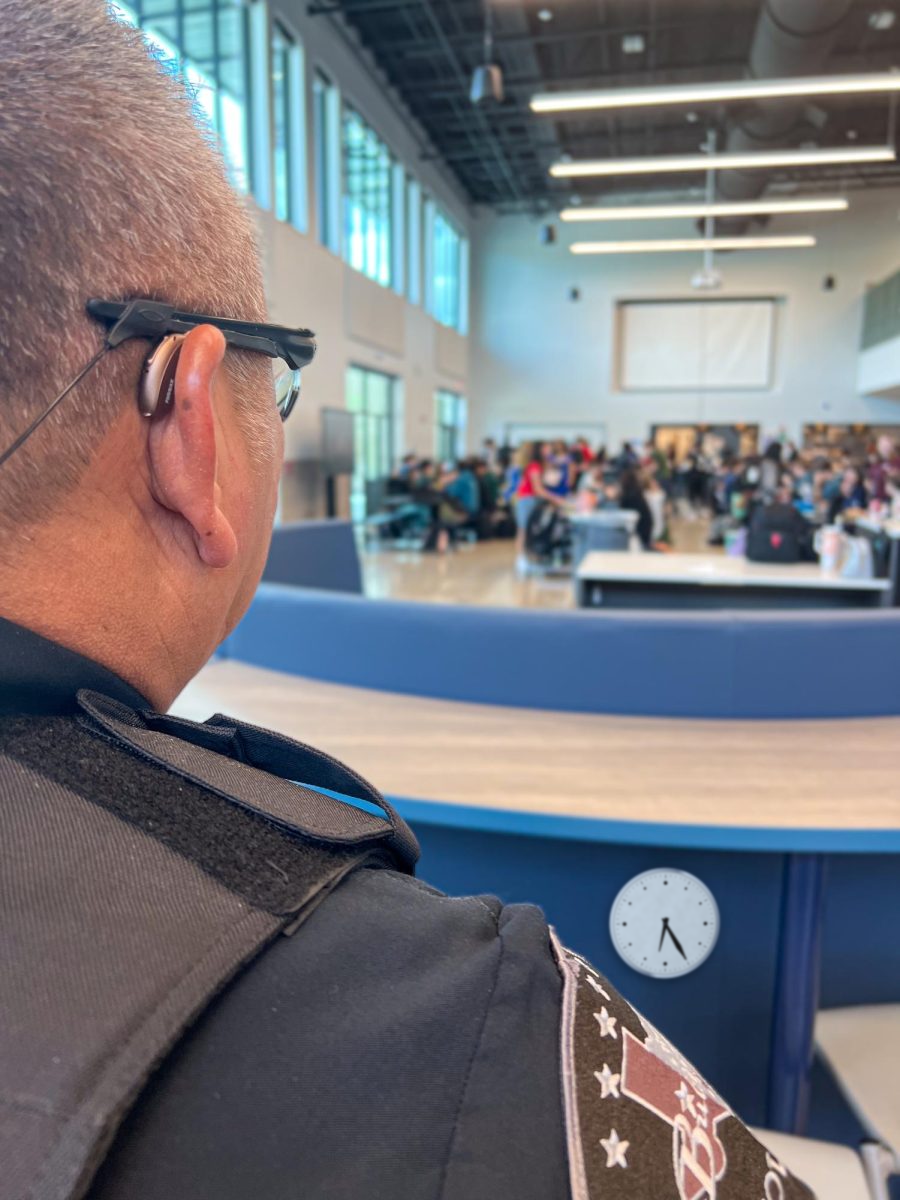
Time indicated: 6:25
